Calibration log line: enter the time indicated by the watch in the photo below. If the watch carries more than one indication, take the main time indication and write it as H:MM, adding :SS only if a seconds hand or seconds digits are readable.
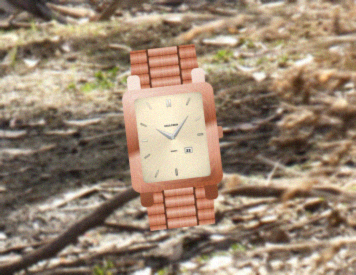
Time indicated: 10:07
